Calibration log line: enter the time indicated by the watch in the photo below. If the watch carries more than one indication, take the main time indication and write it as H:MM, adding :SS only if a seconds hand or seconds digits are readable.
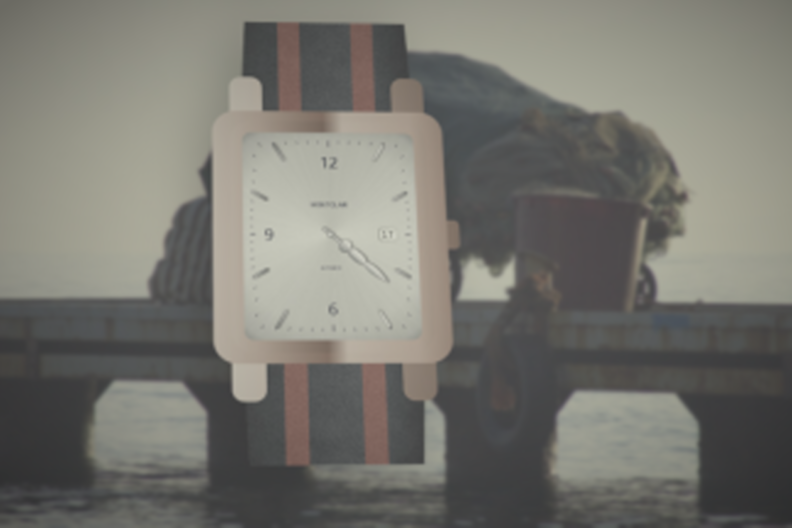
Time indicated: 4:22
